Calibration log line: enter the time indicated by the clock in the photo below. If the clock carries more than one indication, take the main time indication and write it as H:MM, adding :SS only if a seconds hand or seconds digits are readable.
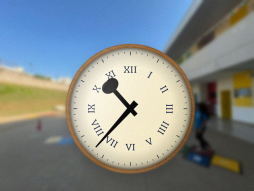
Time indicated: 10:37
